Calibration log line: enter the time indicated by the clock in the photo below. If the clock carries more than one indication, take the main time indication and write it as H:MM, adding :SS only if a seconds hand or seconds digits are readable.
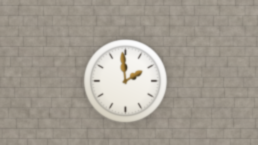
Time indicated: 1:59
